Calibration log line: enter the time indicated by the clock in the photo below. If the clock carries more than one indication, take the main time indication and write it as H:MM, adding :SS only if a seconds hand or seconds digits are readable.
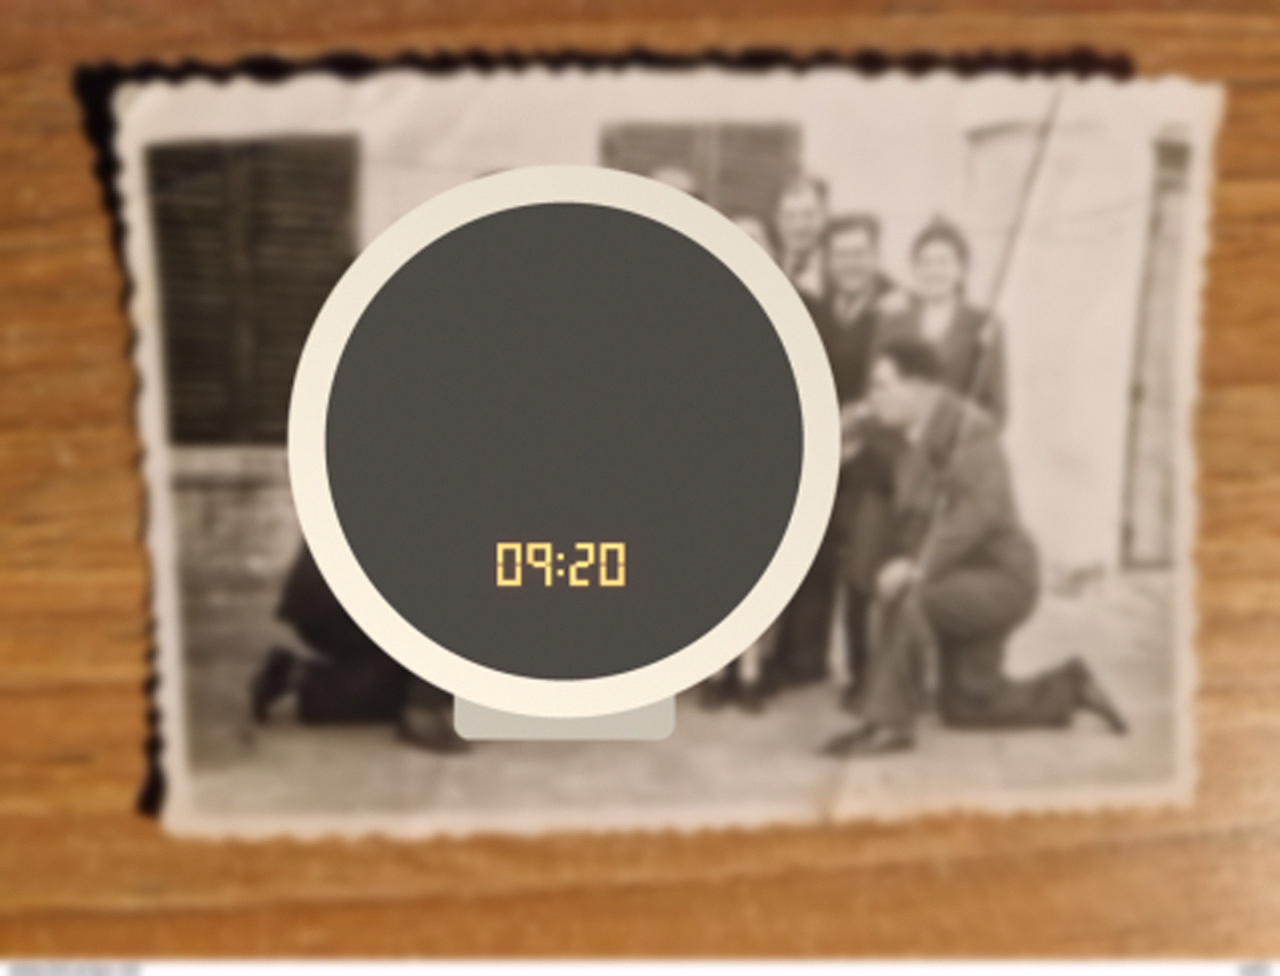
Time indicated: 9:20
